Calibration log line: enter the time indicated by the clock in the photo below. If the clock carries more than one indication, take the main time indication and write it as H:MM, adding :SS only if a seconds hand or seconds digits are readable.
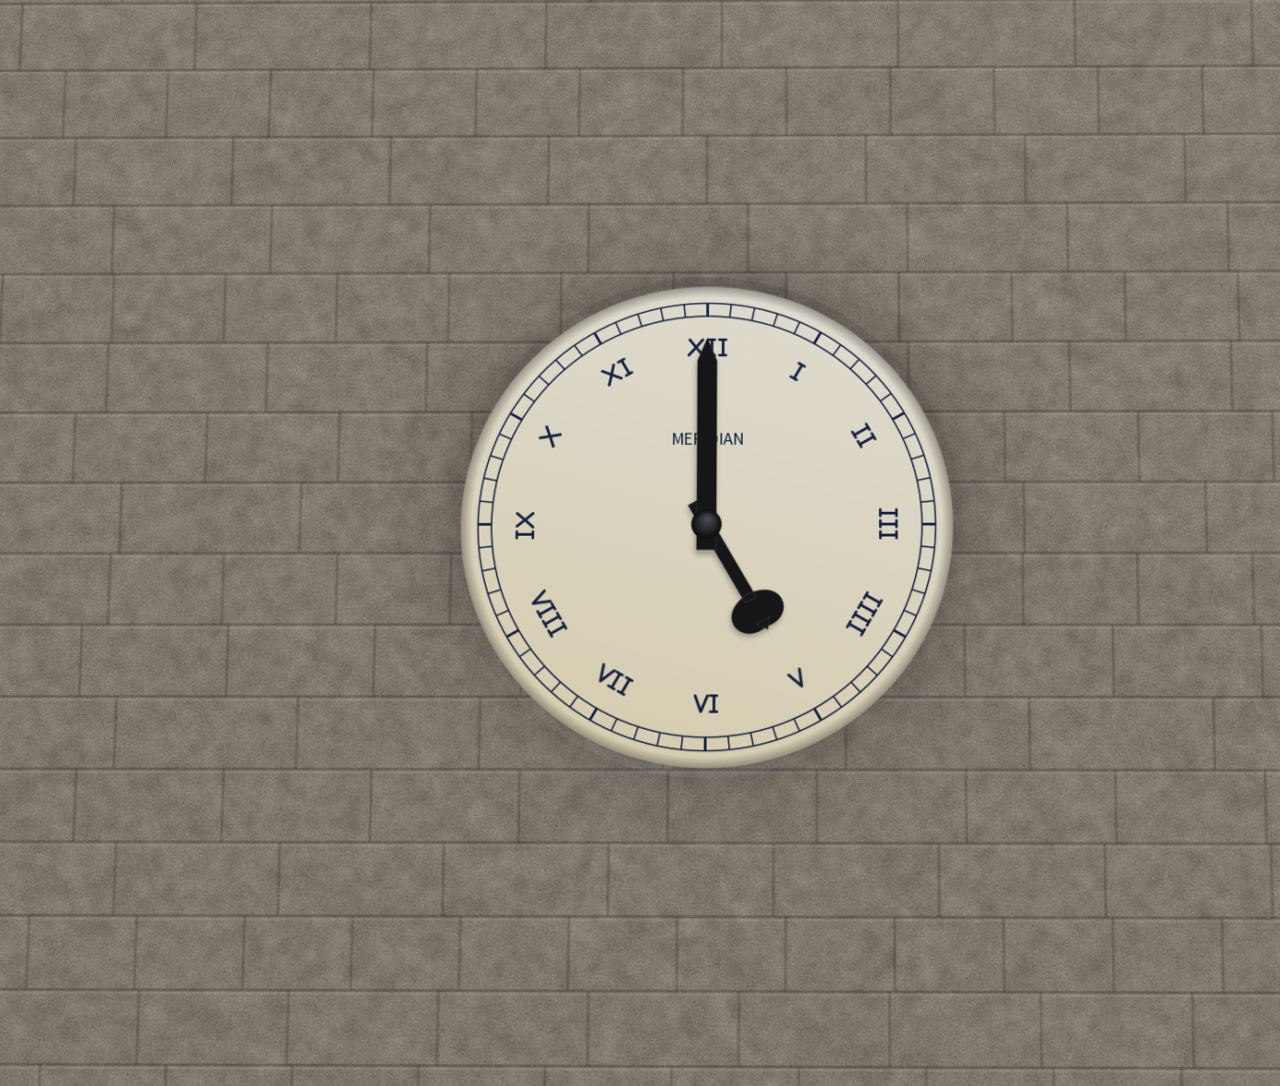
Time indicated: 5:00
